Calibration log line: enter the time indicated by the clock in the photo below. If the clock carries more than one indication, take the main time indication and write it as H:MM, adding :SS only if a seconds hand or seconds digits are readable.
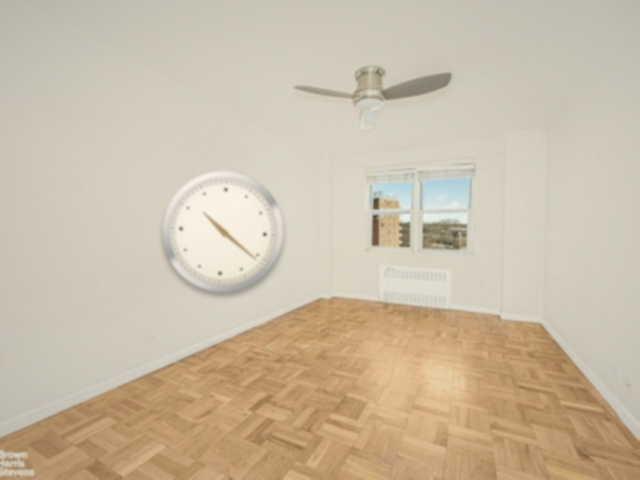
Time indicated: 10:21
